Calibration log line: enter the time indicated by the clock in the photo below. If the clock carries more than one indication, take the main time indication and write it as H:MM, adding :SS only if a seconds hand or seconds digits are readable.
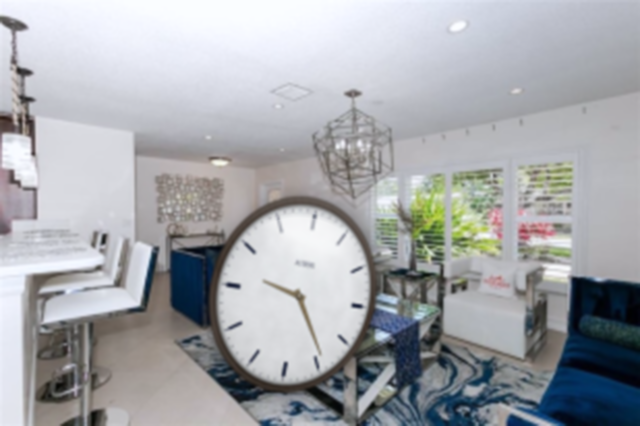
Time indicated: 9:24
